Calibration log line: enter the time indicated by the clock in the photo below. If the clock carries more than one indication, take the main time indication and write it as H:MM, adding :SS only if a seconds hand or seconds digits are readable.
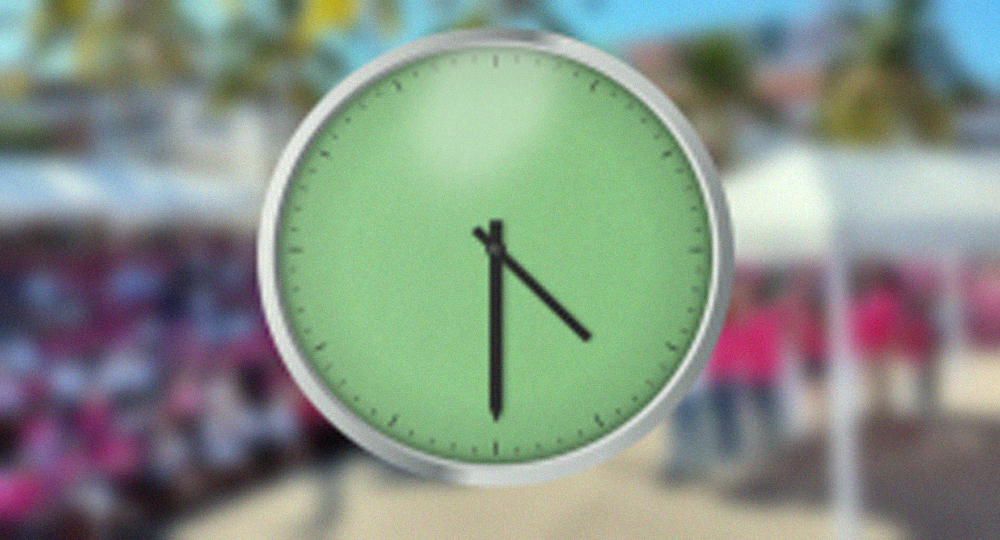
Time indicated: 4:30
